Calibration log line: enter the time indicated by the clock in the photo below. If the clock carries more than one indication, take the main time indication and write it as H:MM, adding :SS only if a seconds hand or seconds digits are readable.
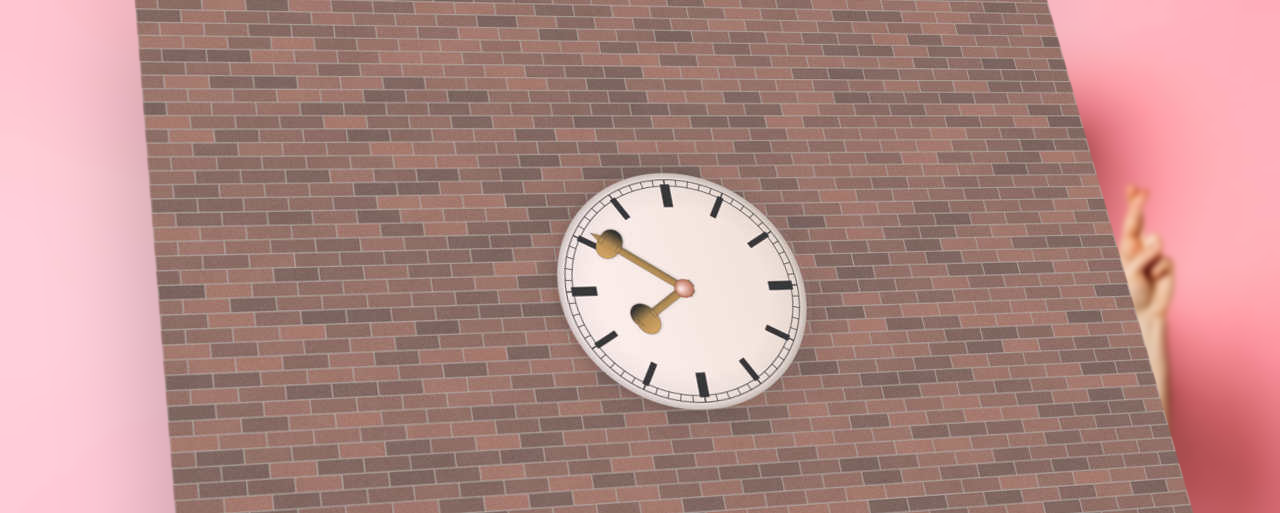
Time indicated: 7:51
